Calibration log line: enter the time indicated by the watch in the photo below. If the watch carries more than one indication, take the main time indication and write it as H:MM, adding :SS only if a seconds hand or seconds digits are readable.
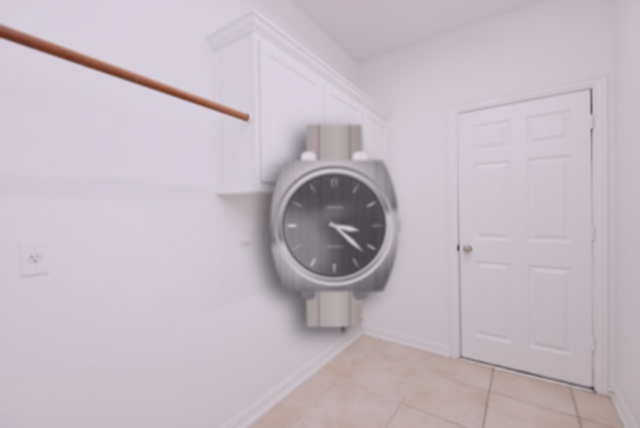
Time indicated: 3:22
